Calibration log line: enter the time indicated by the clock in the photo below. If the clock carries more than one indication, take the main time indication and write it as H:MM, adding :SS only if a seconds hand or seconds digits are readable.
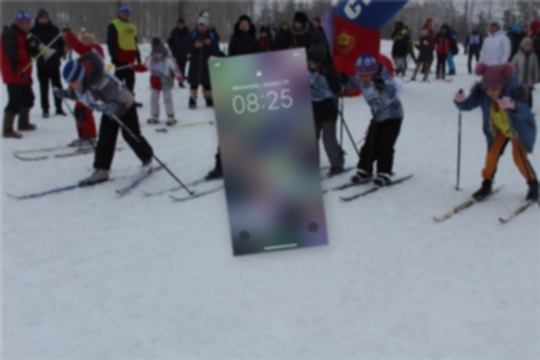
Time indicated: 8:25
